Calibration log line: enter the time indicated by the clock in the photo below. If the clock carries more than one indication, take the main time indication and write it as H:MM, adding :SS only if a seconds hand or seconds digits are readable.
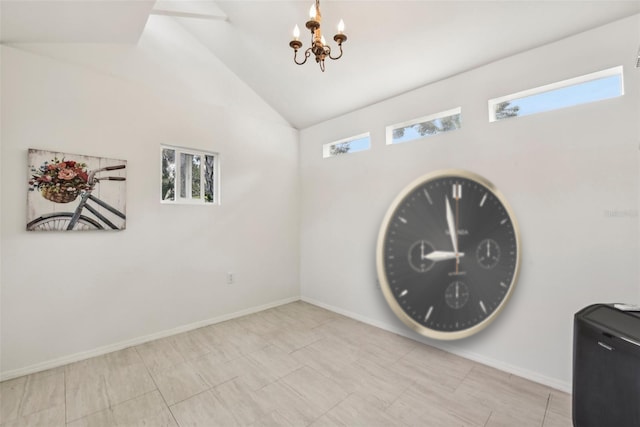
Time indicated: 8:58
